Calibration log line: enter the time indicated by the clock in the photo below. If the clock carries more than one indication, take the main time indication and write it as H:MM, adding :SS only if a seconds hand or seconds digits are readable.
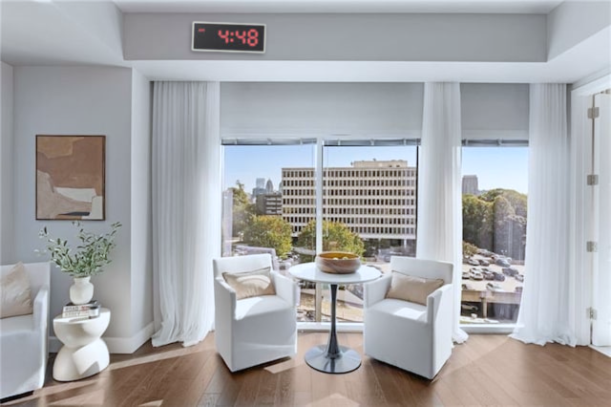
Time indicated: 4:48
